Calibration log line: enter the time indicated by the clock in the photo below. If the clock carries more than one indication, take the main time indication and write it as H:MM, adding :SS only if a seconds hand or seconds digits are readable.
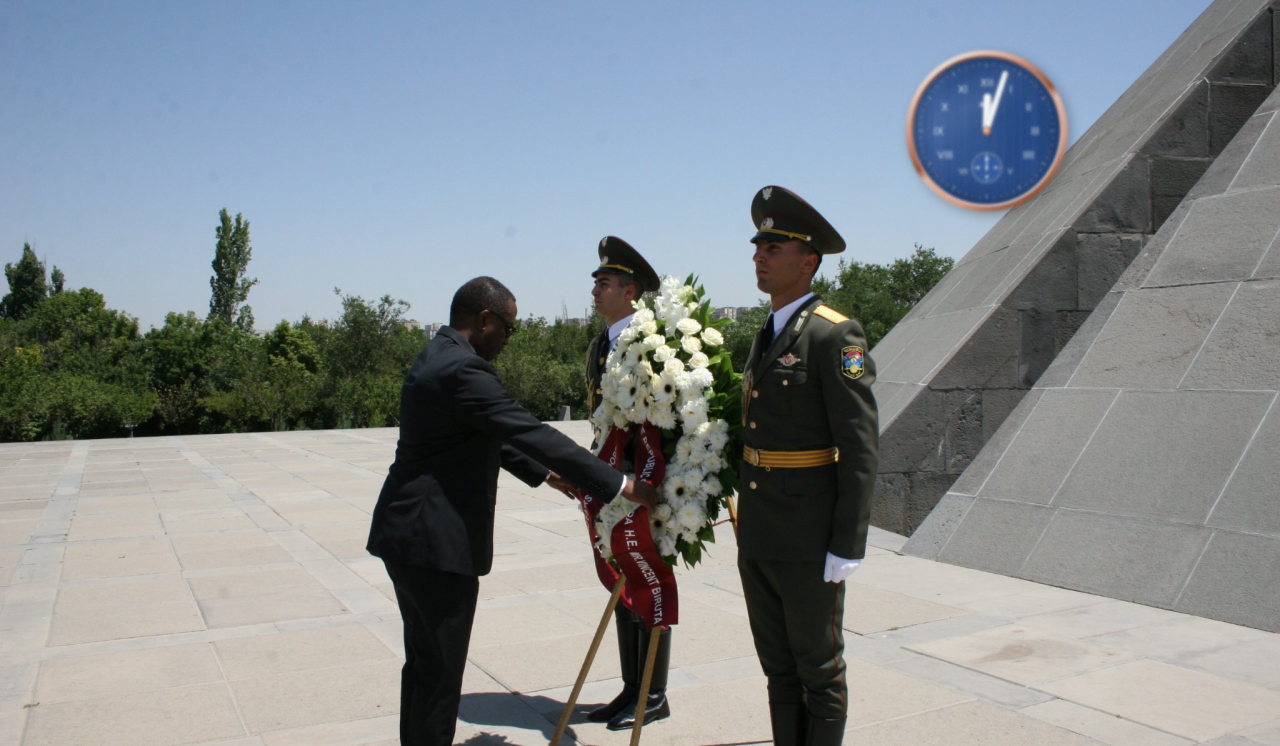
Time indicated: 12:03
